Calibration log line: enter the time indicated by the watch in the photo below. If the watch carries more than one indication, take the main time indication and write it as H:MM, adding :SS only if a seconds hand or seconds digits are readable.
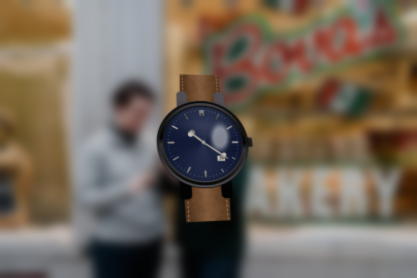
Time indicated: 10:21
